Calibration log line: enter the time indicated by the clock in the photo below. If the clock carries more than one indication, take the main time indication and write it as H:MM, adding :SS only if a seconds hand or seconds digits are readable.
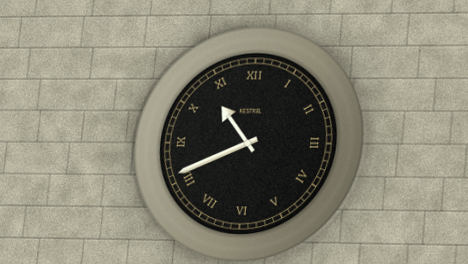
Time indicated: 10:41
